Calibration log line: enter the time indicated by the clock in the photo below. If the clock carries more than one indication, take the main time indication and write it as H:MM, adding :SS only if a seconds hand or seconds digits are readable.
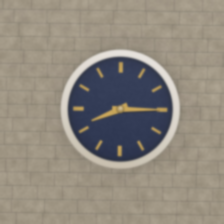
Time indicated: 8:15
